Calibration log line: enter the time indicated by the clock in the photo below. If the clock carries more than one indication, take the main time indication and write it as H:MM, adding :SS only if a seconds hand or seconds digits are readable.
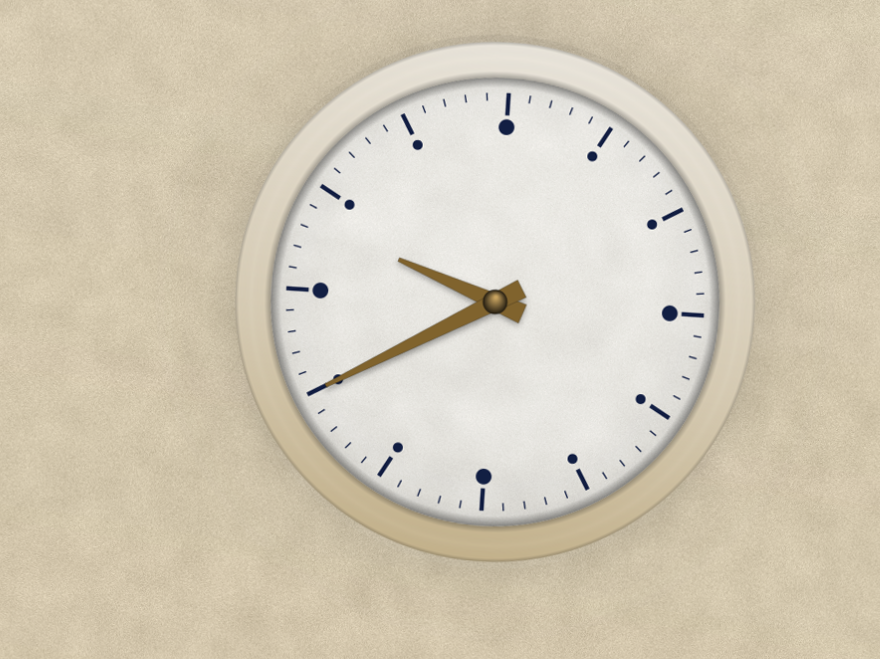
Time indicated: 9:40
